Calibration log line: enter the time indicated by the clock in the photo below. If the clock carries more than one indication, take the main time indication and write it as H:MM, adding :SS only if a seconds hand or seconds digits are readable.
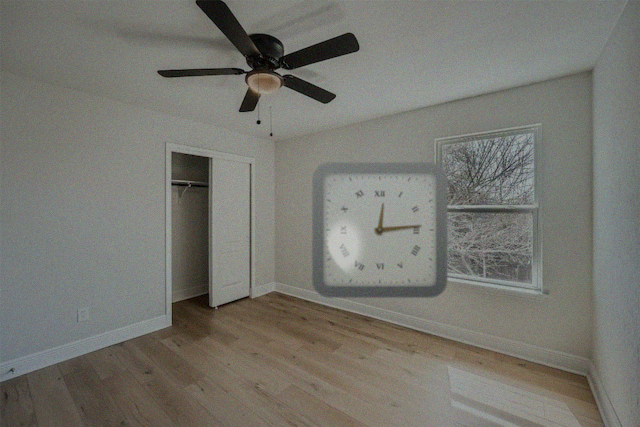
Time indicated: 12:14
